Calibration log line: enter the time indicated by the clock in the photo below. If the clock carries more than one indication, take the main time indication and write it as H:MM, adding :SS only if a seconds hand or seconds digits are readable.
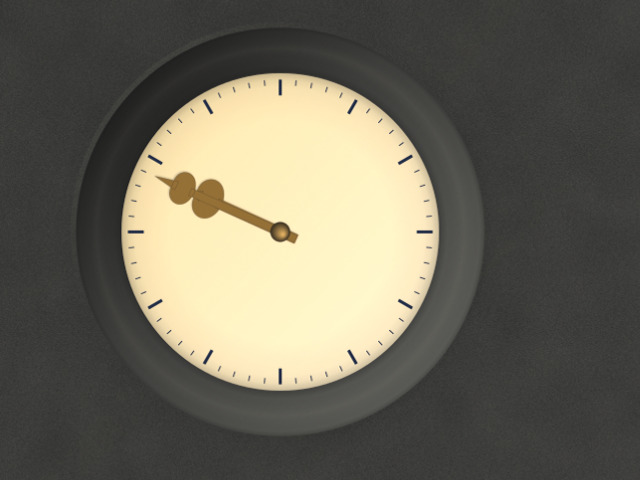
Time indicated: 9:49
